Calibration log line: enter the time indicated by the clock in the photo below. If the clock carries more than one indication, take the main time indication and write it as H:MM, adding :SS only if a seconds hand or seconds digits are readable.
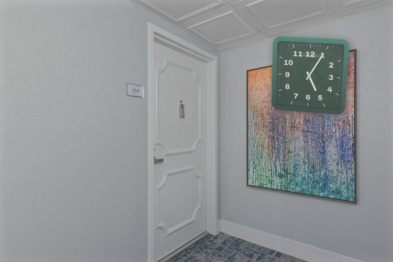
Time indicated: 5:05
